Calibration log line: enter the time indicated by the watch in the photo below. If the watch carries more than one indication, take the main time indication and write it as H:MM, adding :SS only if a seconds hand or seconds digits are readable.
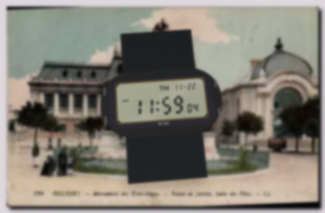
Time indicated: 11:59
